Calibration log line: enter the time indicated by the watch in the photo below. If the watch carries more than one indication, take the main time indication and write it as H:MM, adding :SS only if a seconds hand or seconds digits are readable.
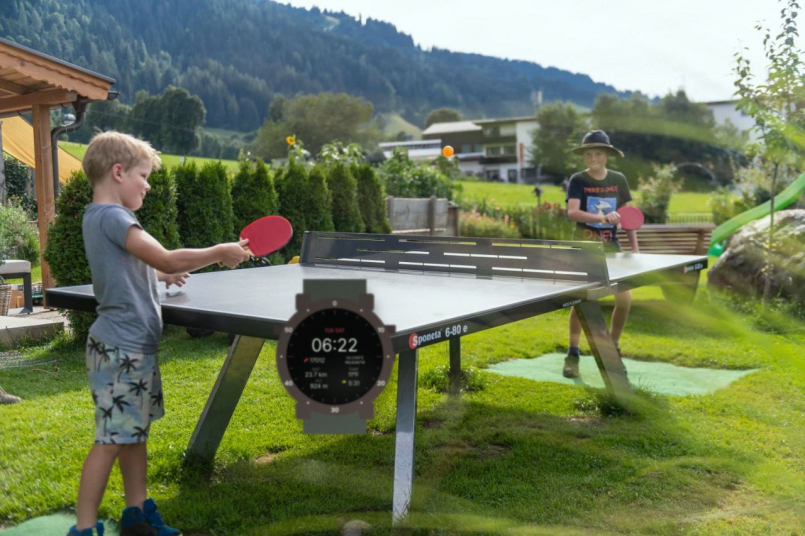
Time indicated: 6:22
